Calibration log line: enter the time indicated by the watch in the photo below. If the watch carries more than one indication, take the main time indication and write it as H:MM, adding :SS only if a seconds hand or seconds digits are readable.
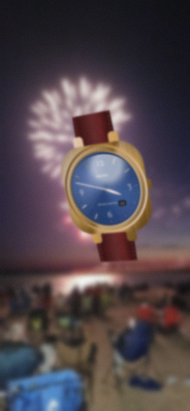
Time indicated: 3:48
